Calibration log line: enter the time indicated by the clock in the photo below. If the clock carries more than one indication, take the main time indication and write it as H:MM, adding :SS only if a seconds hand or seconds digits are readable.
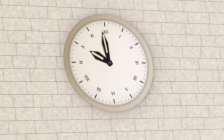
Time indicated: 9:59
